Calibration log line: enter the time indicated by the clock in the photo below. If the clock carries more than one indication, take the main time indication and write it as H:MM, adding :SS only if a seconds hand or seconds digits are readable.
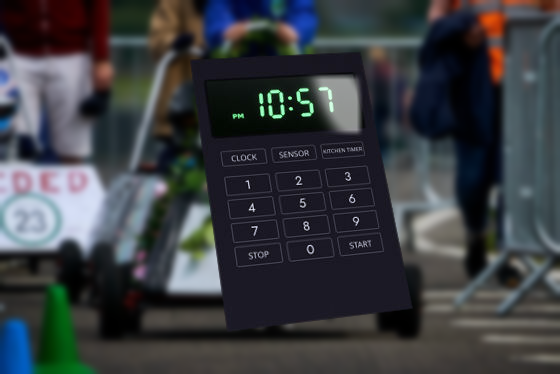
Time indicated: 10:57
